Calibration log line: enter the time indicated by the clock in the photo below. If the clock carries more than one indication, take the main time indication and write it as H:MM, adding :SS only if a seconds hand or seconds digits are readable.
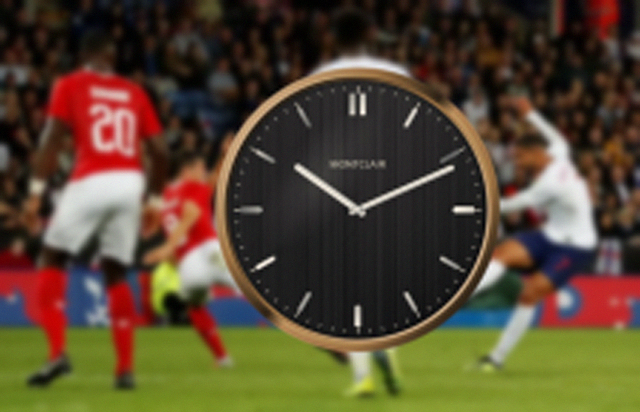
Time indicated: 10:11
